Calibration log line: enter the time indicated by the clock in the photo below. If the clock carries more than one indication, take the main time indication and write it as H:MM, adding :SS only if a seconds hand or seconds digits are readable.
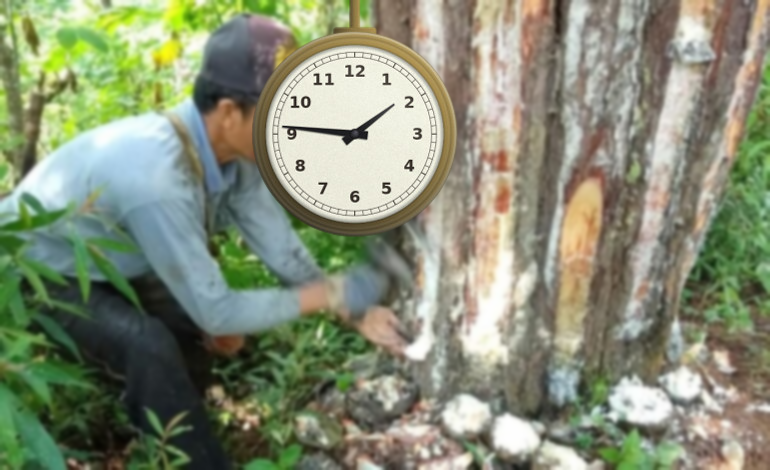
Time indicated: 1:46
